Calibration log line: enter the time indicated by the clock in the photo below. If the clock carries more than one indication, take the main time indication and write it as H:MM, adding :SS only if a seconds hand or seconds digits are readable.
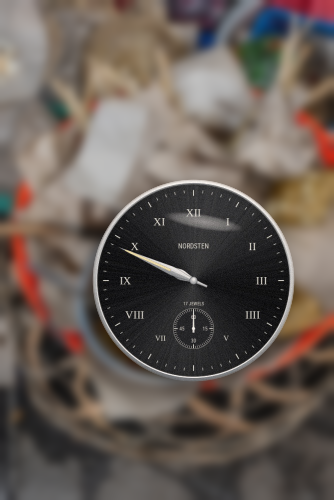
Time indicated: 9:49
